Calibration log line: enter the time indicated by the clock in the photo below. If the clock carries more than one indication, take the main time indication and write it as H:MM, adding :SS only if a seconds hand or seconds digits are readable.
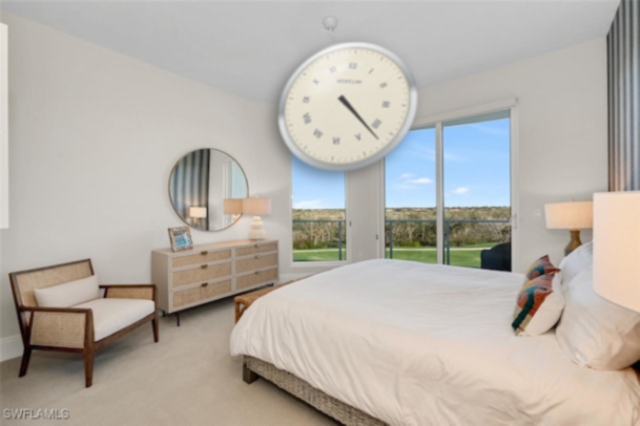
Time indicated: 4:22
